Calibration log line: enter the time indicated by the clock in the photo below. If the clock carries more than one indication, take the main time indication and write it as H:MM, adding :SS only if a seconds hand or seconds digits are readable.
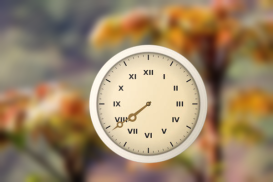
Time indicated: 7:39
